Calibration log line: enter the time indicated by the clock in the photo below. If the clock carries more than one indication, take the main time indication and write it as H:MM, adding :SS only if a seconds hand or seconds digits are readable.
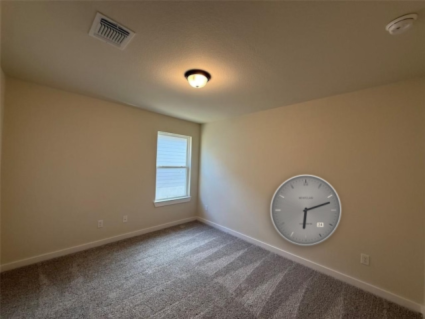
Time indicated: 6:12
